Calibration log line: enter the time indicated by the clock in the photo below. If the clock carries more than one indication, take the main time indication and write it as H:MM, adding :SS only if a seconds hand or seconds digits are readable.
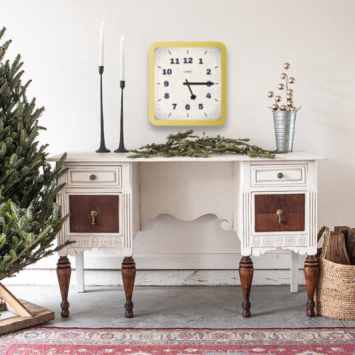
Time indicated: 5:15
